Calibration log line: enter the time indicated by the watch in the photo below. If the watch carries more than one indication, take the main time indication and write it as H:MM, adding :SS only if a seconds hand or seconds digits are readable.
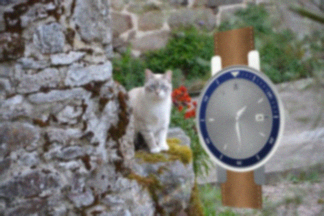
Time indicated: 1:29
